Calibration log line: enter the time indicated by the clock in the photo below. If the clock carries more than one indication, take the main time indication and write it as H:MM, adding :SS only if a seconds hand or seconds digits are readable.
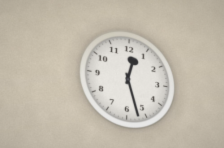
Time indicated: 12:27
